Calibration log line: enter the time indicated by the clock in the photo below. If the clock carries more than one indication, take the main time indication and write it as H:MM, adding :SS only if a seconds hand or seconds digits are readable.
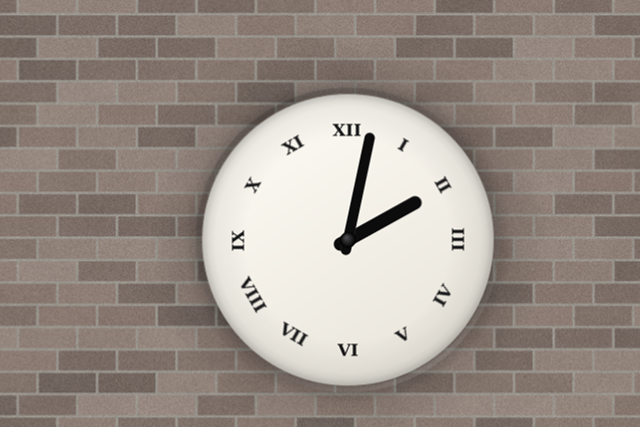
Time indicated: 2:02
